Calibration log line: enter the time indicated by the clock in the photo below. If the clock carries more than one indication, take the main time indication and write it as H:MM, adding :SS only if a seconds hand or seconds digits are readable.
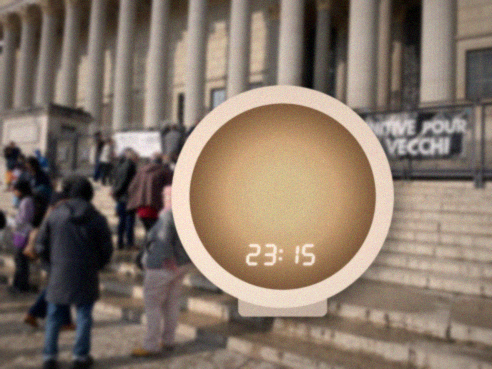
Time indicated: 23:15
